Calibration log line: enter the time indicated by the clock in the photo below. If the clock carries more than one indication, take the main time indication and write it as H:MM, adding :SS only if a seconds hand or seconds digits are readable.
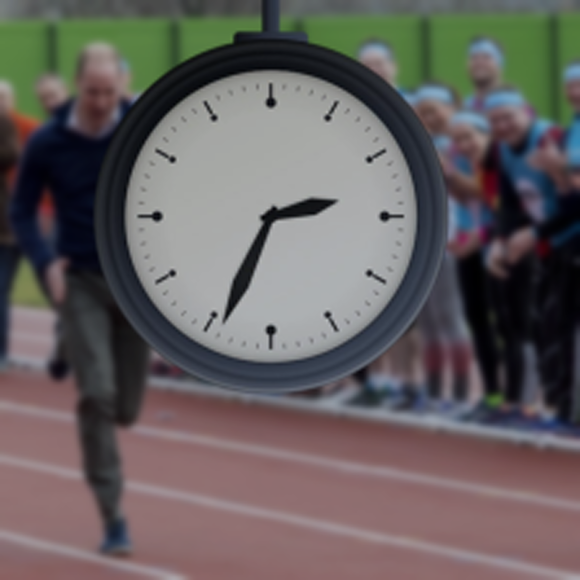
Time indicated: 2:34
